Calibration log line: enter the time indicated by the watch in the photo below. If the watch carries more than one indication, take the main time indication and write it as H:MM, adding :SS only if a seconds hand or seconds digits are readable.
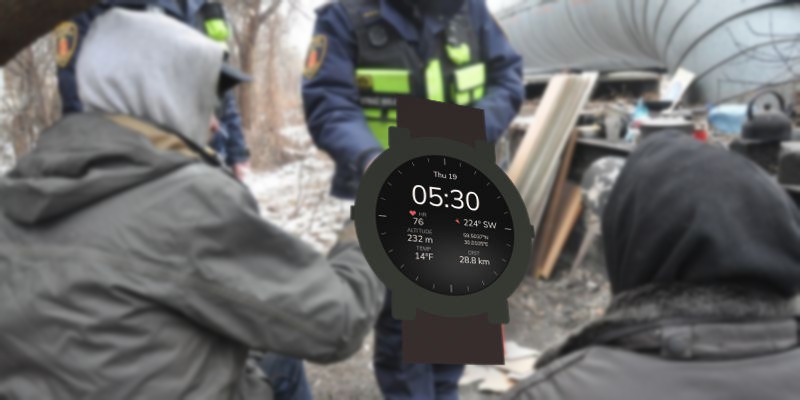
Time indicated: 5:30
